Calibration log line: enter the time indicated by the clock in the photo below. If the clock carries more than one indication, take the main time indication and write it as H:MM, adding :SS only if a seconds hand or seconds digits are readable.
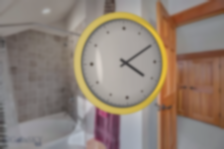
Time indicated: 4:10
